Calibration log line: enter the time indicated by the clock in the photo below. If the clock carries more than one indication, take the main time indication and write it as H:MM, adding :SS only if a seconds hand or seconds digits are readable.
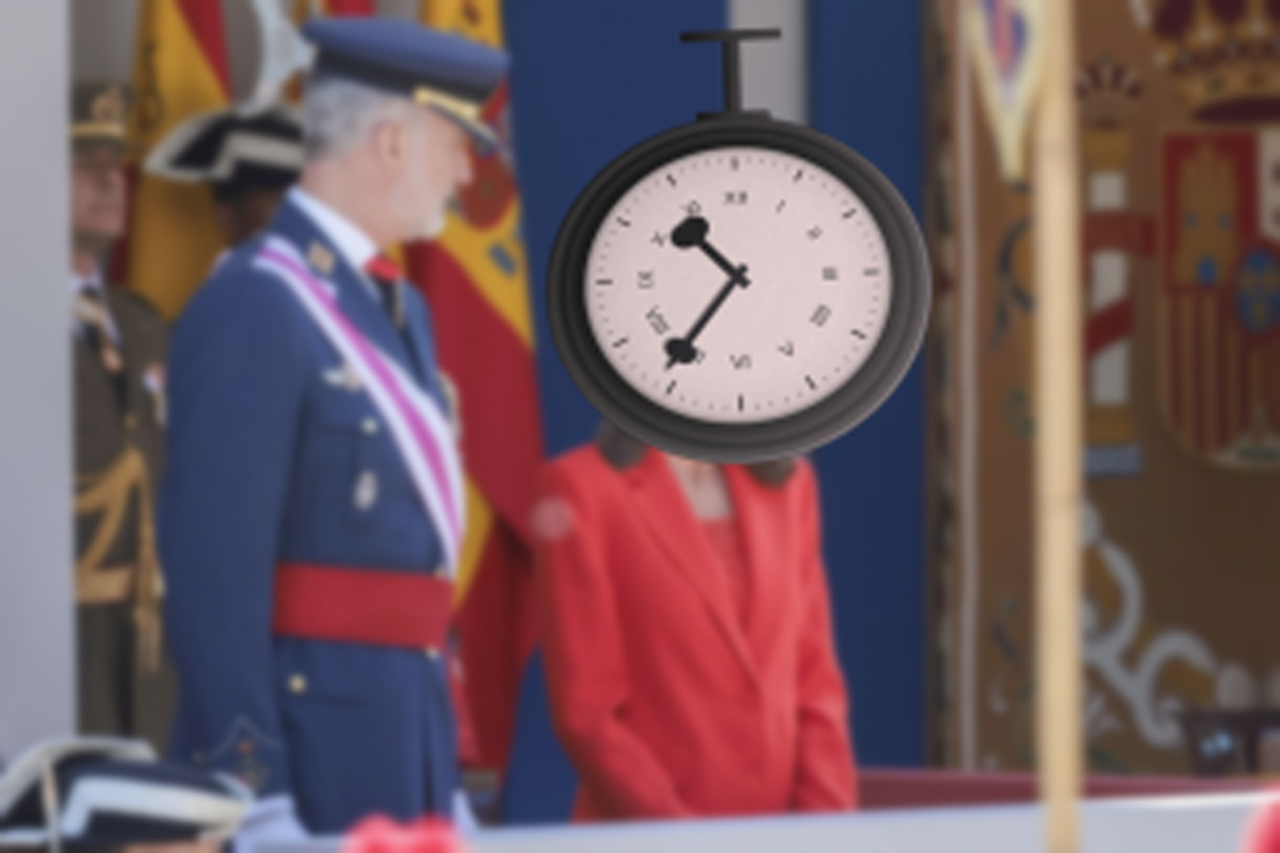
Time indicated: 10:36
